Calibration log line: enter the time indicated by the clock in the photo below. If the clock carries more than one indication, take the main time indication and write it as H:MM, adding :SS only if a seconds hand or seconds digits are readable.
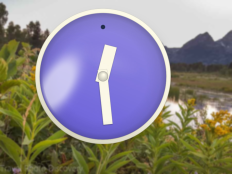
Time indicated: 12:29
